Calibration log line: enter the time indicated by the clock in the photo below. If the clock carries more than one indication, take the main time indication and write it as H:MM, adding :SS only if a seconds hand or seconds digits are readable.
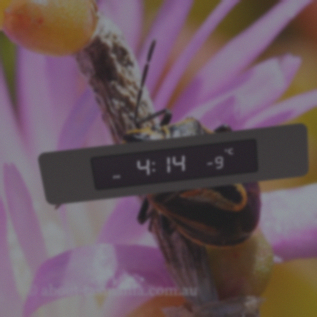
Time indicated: 4:14
